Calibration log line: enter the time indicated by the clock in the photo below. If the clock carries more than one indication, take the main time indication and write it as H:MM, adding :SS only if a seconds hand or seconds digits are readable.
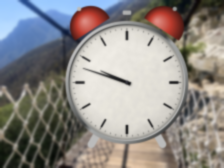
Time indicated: 9:48
